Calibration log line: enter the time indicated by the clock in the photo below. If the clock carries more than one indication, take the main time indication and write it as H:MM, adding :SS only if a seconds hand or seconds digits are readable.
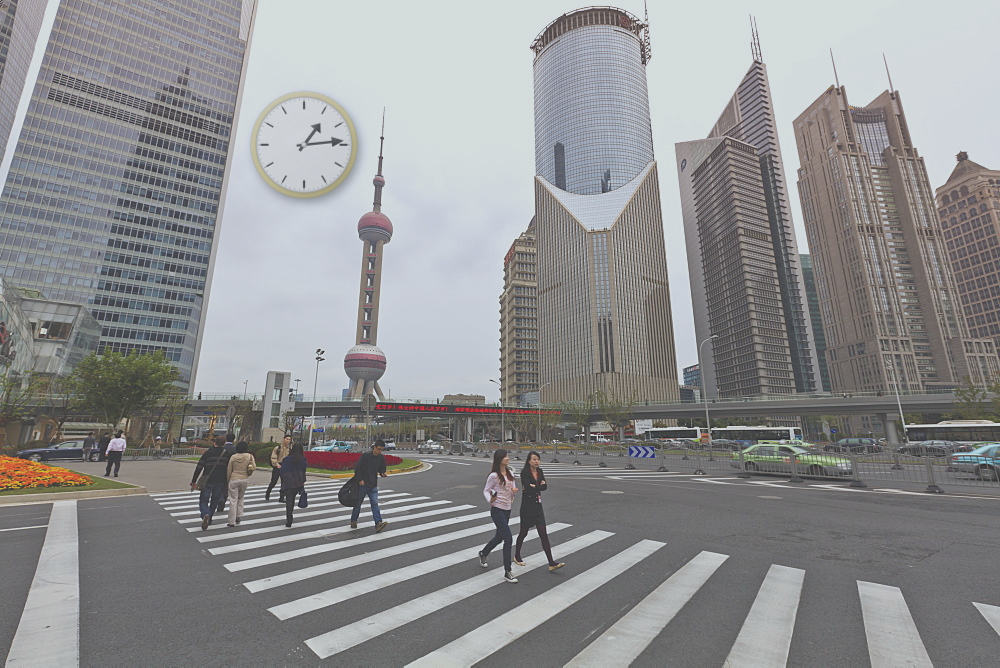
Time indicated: 1:14
